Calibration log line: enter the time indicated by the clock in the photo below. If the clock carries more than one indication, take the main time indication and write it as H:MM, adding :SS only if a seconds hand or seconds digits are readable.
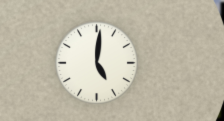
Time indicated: 5:01
